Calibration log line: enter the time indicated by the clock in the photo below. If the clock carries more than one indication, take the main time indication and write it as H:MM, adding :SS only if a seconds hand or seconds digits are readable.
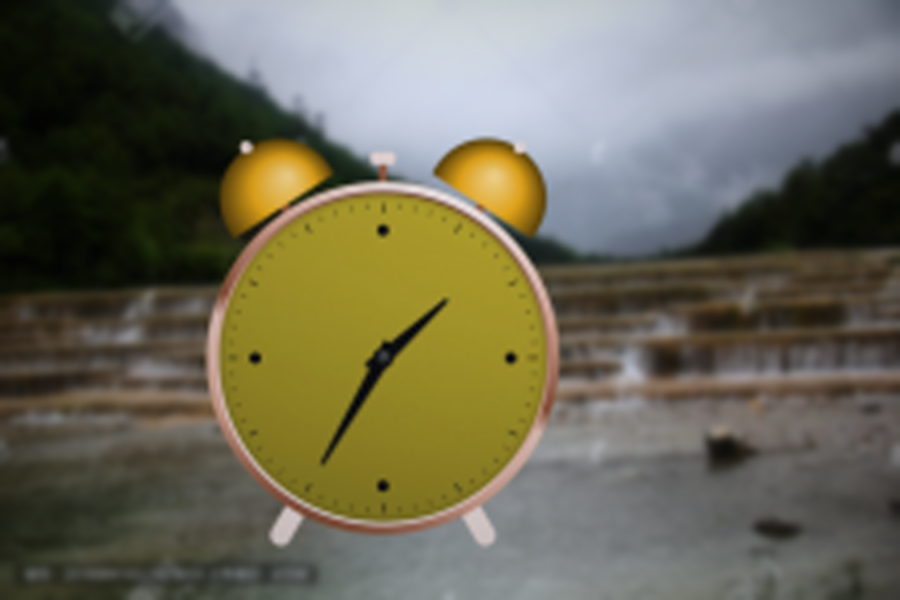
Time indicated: 1:35
